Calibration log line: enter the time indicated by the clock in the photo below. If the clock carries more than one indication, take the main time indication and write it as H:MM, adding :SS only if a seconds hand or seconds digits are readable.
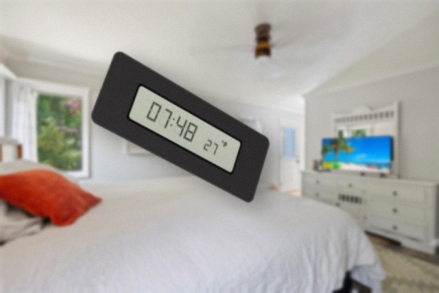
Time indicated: 7:48
